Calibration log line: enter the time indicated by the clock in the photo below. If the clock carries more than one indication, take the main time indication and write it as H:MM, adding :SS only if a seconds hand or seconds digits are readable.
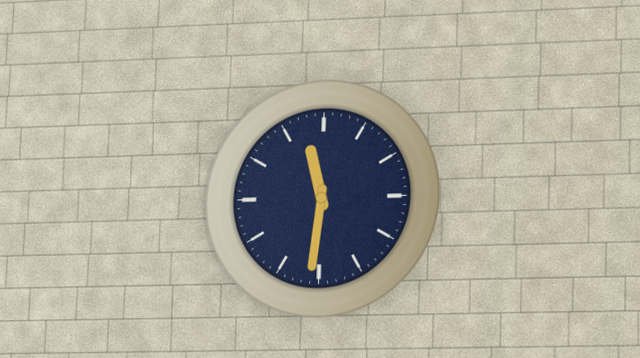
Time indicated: 11:31
